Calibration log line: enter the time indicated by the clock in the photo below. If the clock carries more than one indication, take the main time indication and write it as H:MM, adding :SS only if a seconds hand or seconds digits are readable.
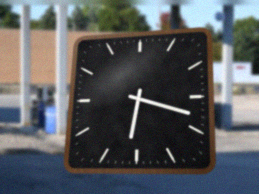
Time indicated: 6:18
